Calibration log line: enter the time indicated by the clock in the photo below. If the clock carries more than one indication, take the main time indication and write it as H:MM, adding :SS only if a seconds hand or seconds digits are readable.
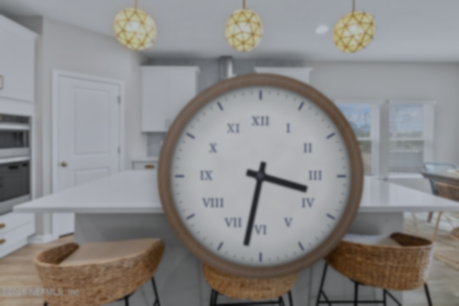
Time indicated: 3:32
